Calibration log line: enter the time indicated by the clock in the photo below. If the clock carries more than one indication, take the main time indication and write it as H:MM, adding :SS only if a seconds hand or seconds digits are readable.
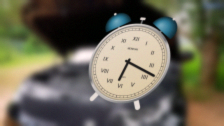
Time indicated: 6:18
